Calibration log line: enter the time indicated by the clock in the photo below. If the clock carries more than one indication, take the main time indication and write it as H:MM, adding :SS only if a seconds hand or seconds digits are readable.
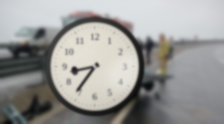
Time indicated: 8:36
